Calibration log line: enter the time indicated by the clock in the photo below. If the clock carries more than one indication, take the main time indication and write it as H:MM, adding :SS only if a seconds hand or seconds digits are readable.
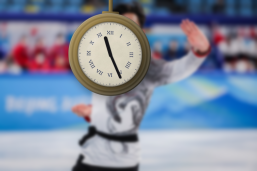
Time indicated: 11:26
